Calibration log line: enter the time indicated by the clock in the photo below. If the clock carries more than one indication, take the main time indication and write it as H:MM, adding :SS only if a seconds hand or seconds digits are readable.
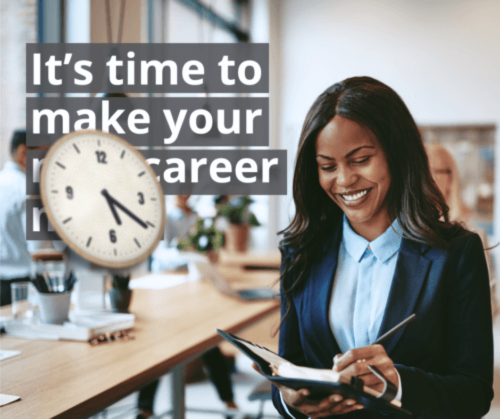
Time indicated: 5:21
